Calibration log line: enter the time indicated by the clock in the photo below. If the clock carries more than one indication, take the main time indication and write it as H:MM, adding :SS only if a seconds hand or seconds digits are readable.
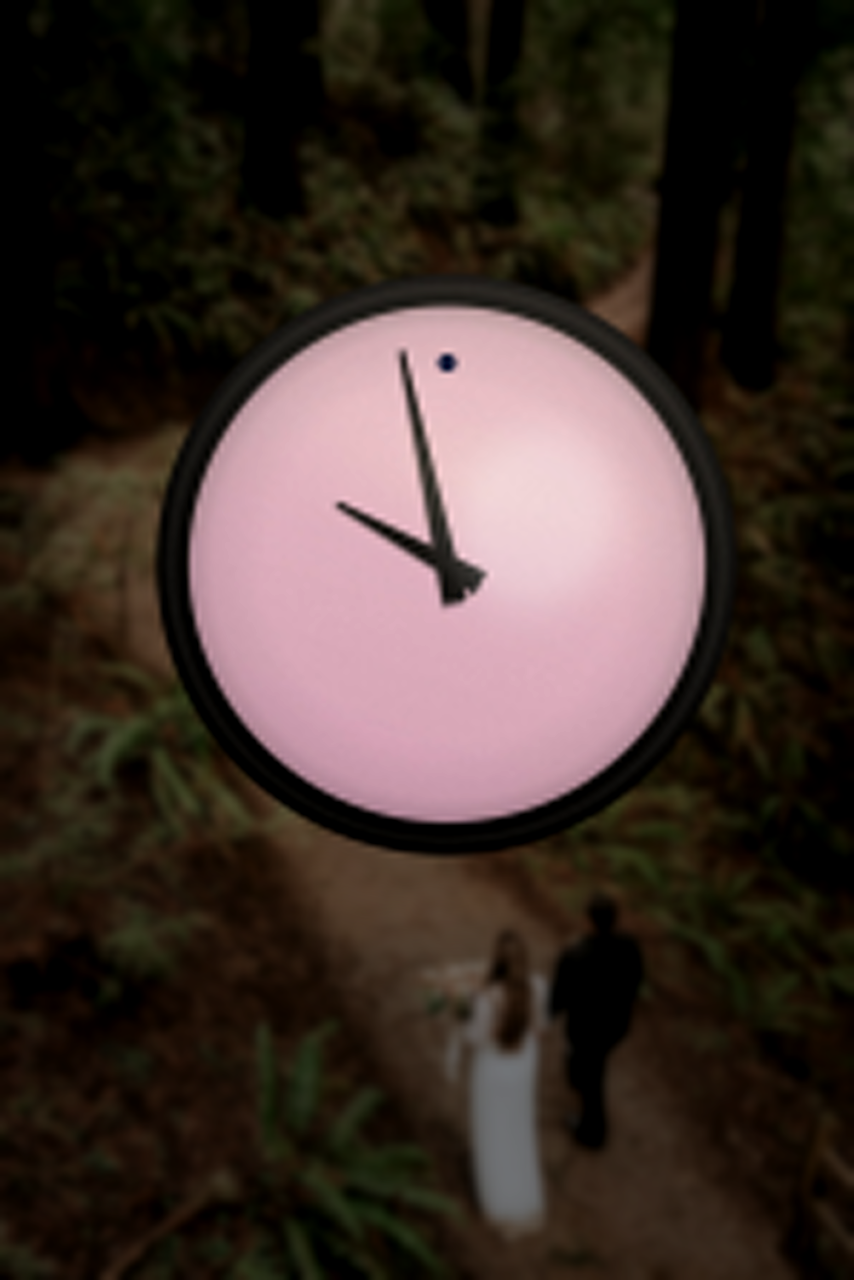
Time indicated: 9:58
